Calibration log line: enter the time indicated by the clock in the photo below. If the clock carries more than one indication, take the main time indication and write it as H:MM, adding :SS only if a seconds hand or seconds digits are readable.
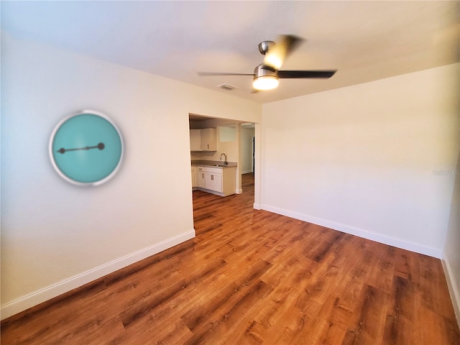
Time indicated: 2:44
